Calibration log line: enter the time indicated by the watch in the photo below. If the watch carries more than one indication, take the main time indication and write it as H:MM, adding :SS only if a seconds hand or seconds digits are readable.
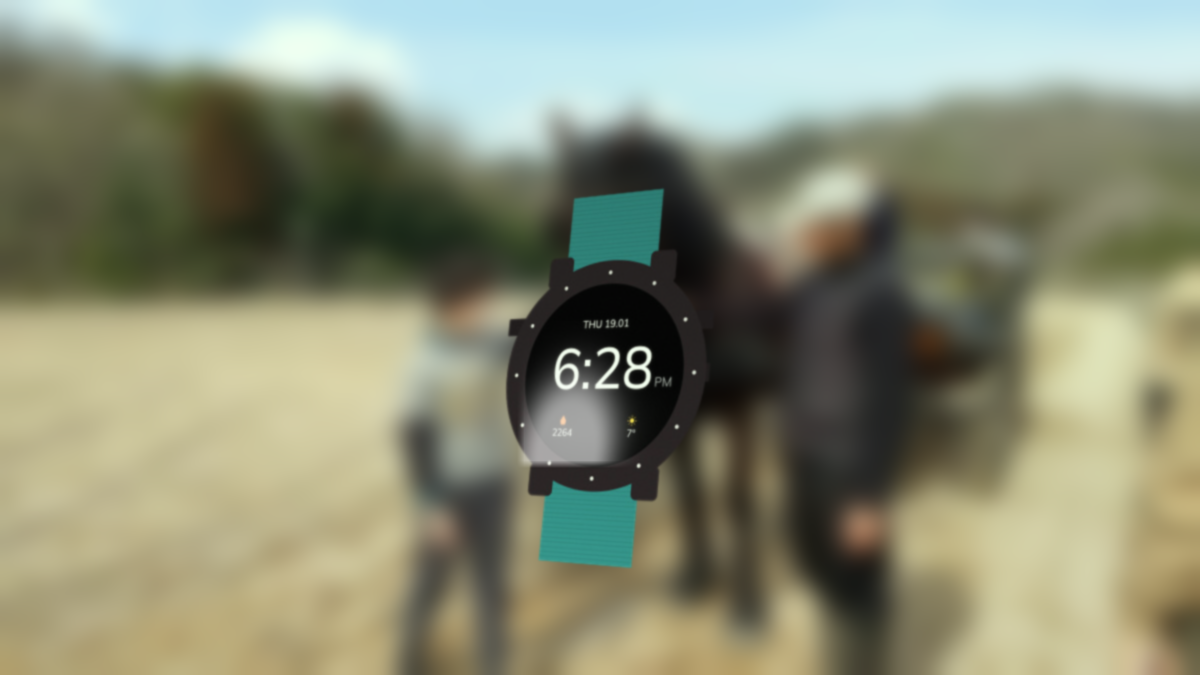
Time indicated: 6:28
